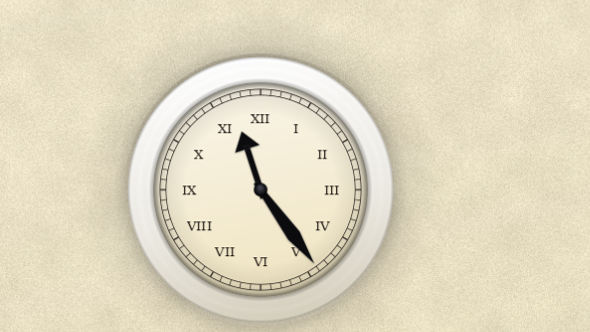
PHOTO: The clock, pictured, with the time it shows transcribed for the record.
11:24
